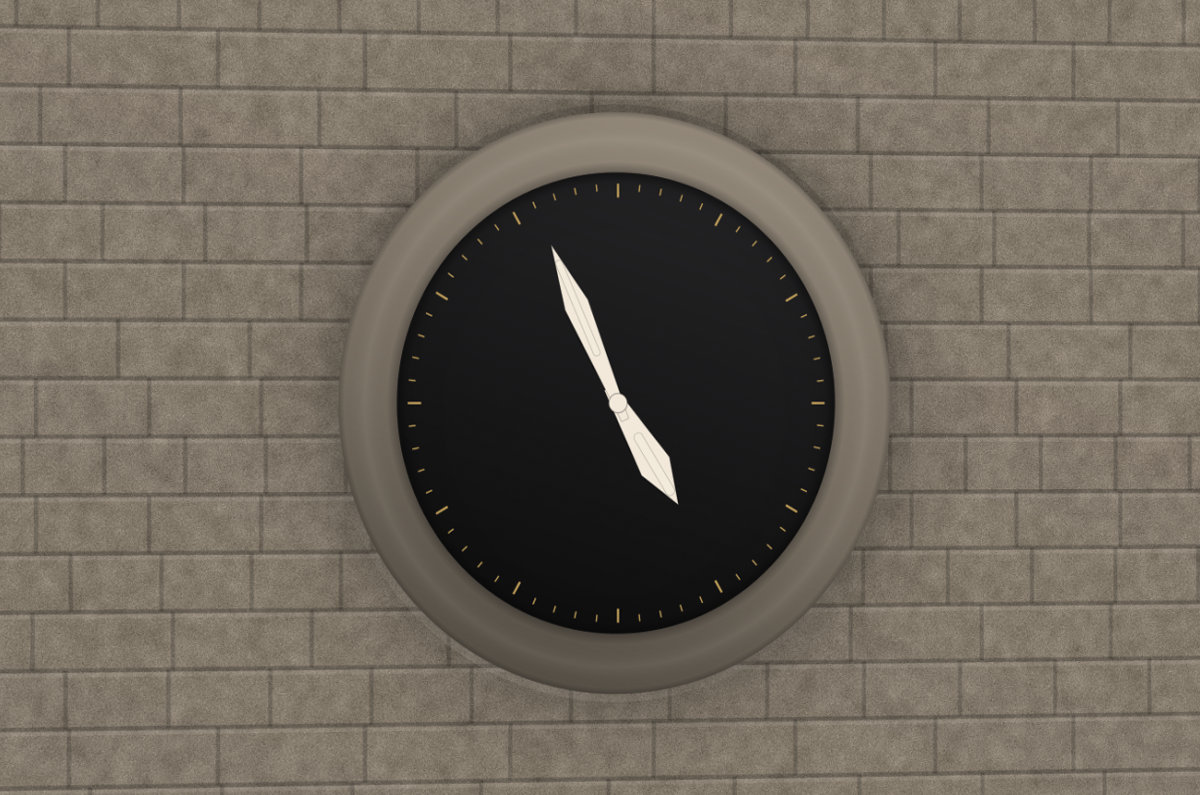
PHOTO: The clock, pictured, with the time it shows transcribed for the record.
4:56
